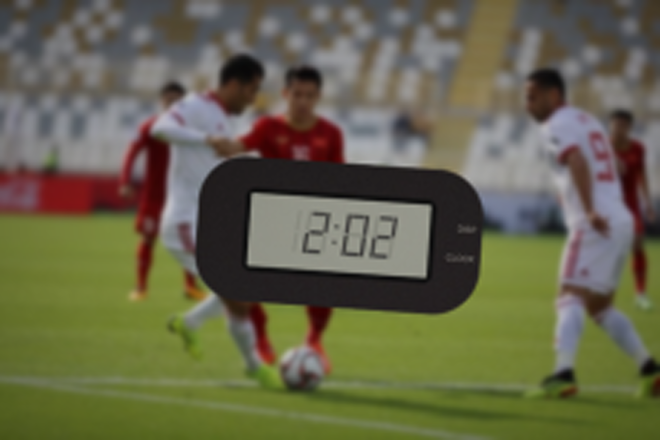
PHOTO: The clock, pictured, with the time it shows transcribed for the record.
2:02
